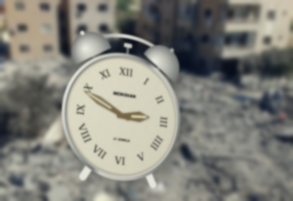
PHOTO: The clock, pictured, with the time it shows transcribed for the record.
2:49
